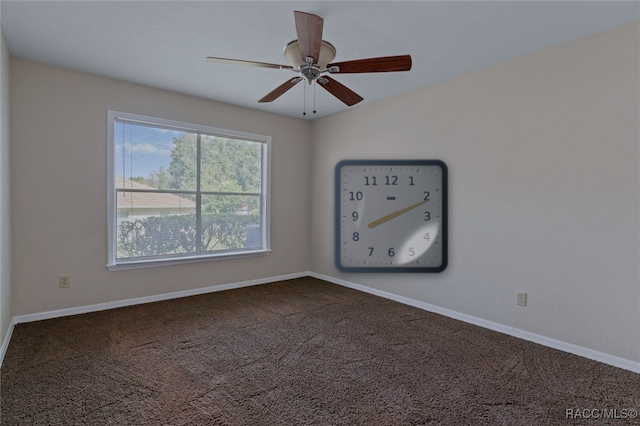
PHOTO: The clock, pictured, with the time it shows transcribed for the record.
8:11
